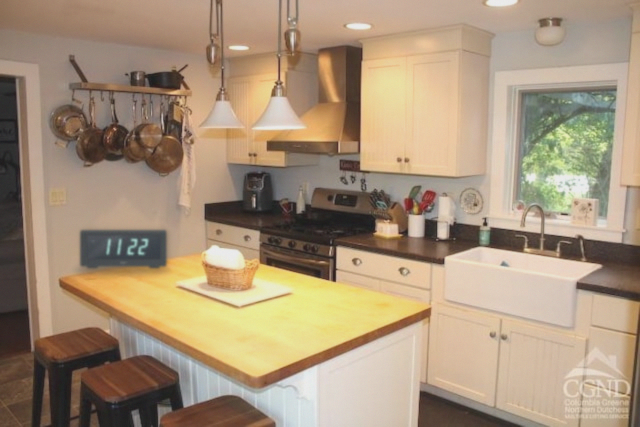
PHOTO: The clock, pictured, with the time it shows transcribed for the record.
11:22
